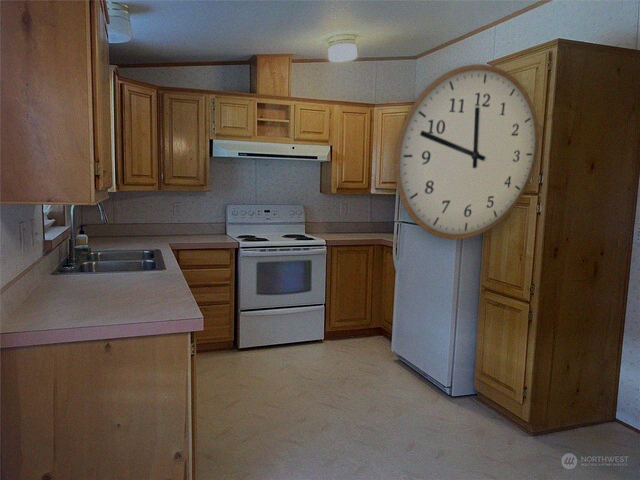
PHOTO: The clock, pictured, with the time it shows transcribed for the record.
11:48
